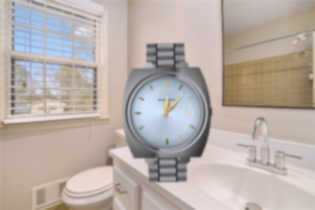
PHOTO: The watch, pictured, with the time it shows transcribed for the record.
12:07
